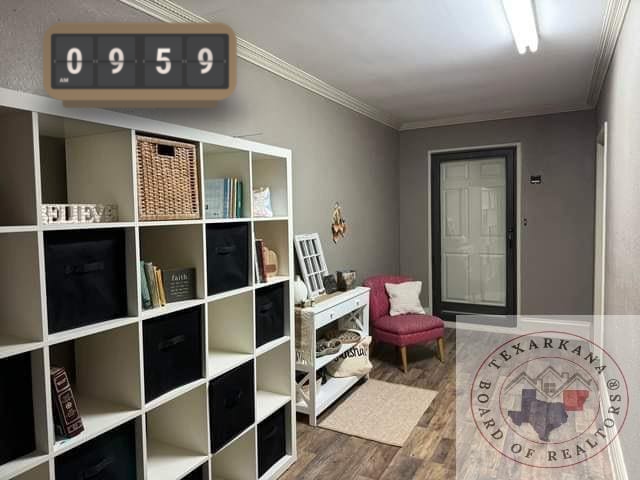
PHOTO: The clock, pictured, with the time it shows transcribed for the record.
9:59
